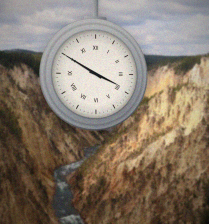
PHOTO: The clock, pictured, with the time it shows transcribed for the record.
3:50
